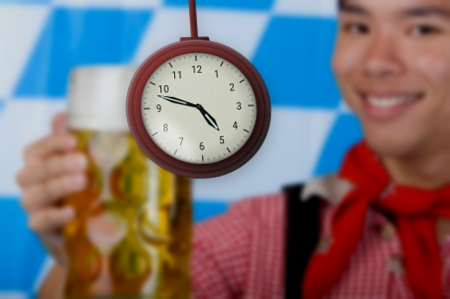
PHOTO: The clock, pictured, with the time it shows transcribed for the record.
4:48
